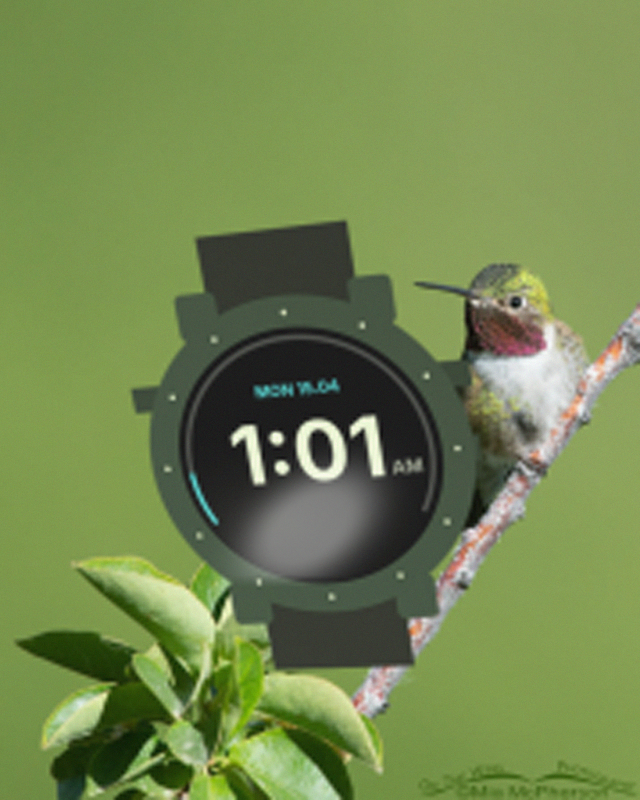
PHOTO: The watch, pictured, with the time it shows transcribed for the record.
1:01
